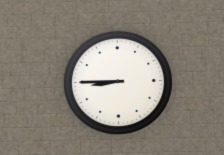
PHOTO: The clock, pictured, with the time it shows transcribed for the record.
8:45
